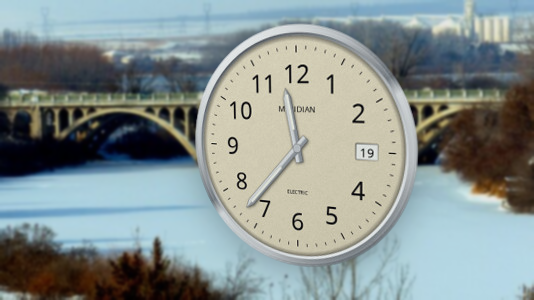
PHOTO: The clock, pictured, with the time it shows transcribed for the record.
11:37
